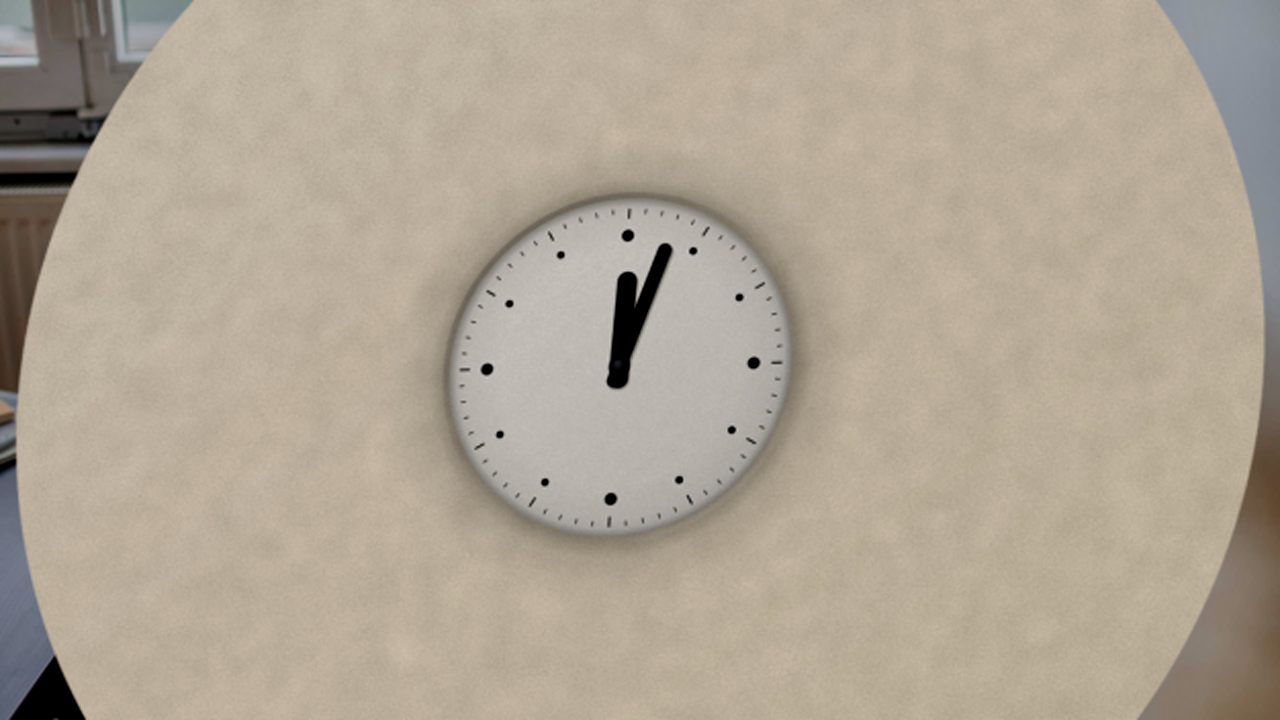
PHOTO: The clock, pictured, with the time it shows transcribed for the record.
12:03
